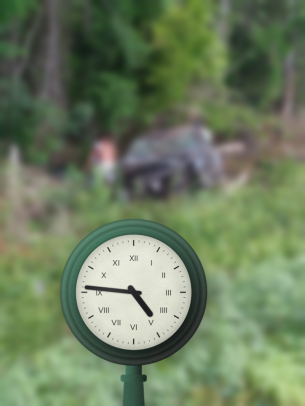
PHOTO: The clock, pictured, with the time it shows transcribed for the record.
4:46
